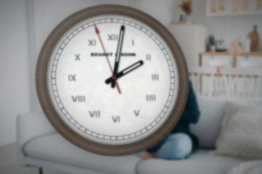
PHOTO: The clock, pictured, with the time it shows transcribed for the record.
2:01:57
